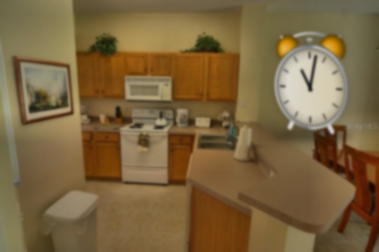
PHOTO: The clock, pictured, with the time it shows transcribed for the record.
11:02
